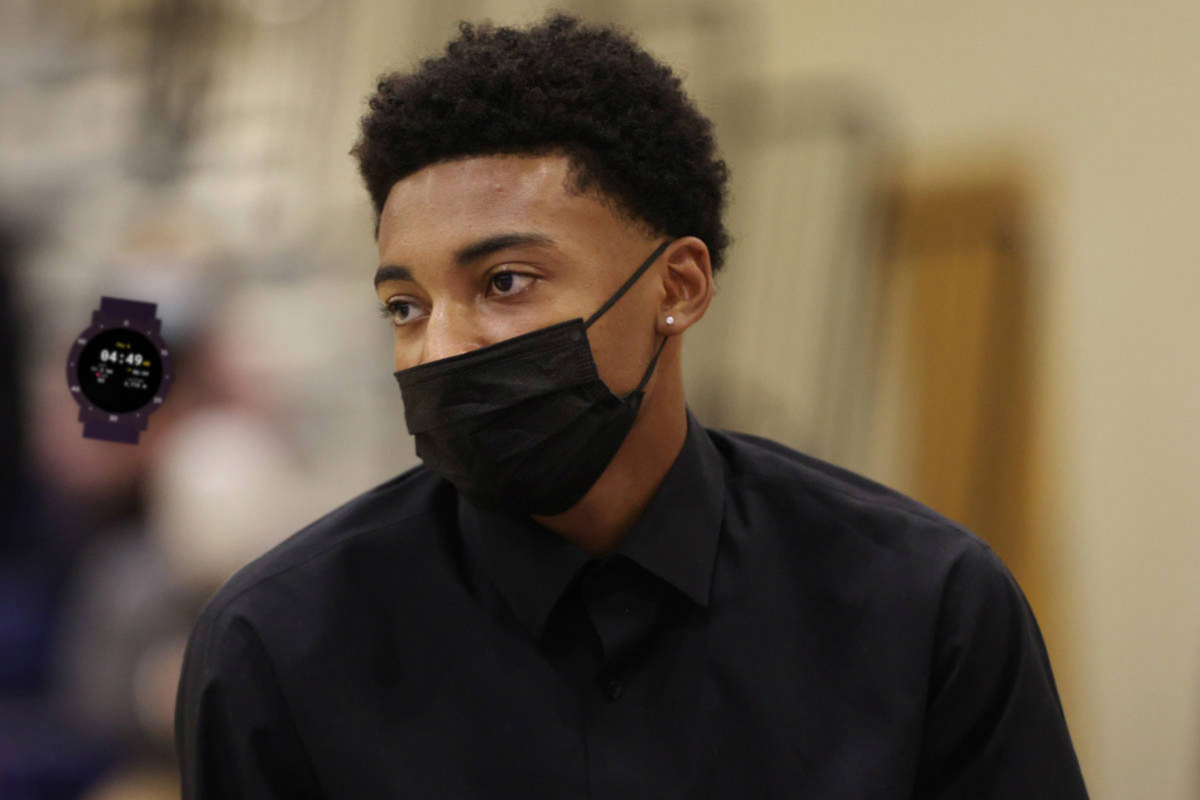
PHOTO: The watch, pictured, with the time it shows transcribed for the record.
4:49
